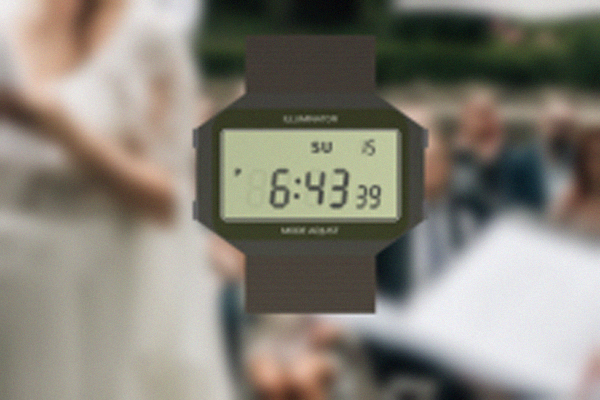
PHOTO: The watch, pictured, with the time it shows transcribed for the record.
6:43:39
